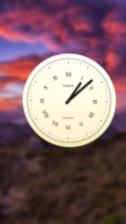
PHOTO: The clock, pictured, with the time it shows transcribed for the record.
1:08
